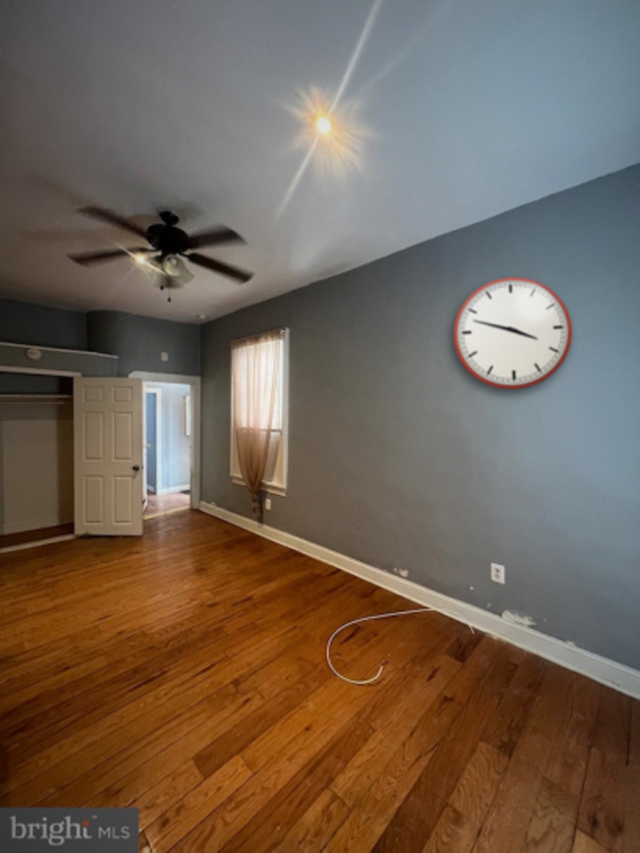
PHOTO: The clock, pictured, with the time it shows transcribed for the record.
3:48
